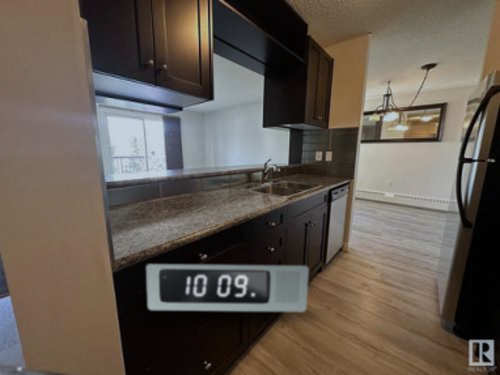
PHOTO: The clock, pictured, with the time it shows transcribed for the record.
10:09
